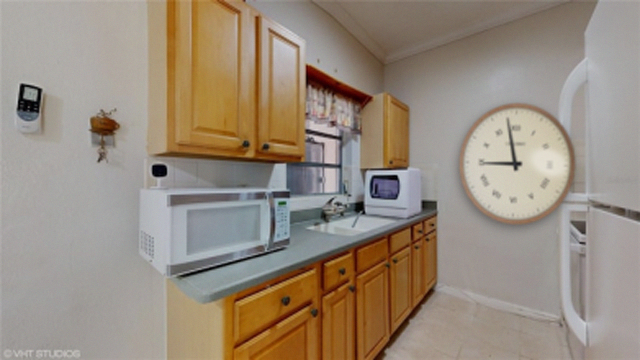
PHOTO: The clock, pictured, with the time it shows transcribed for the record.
8:58
